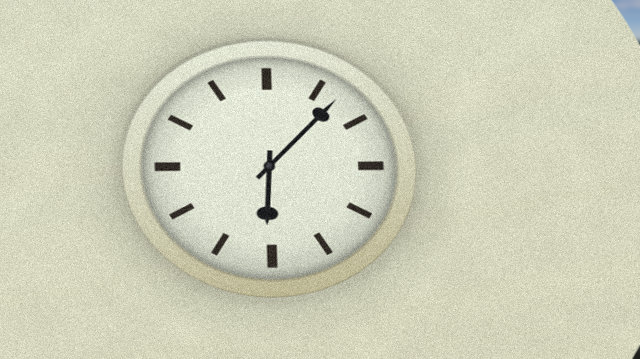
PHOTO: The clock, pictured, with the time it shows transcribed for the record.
6:07
